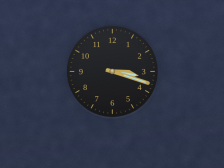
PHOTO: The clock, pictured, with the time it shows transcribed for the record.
3:18
